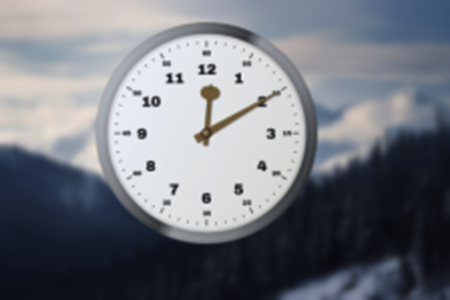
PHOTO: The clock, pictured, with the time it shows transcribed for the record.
12:10
